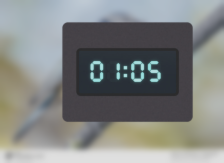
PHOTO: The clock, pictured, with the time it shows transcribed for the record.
1:05
